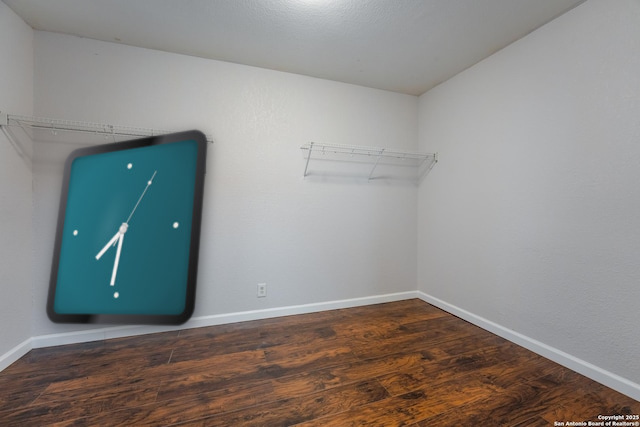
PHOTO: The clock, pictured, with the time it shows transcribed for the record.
7:31:05
